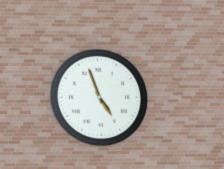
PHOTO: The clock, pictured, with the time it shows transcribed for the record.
4:57
